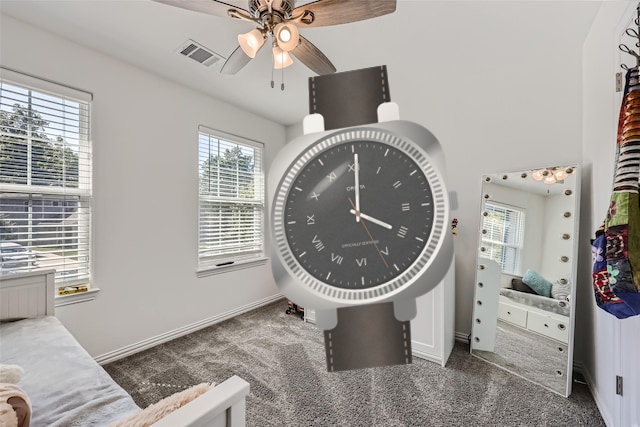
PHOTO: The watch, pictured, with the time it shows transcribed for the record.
4:00:26
